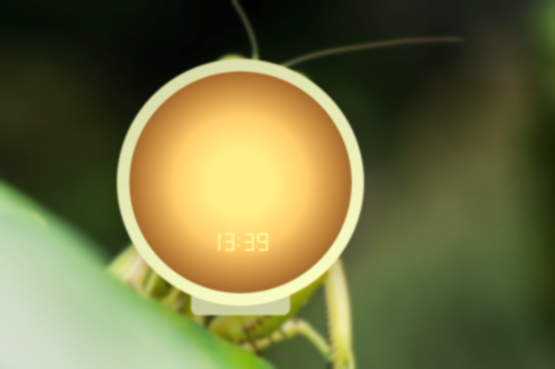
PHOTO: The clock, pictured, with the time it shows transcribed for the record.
13:39
